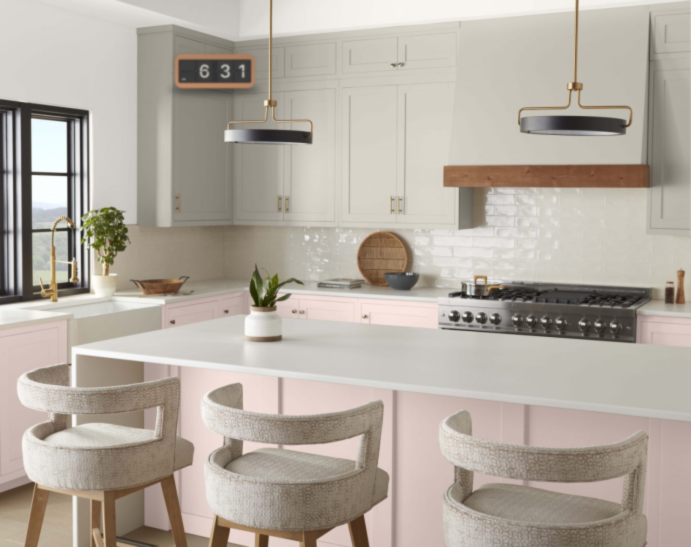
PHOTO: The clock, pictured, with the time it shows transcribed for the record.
6:31
